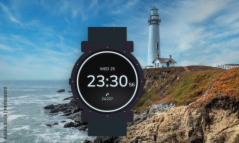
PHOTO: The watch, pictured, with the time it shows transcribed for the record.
23:30
